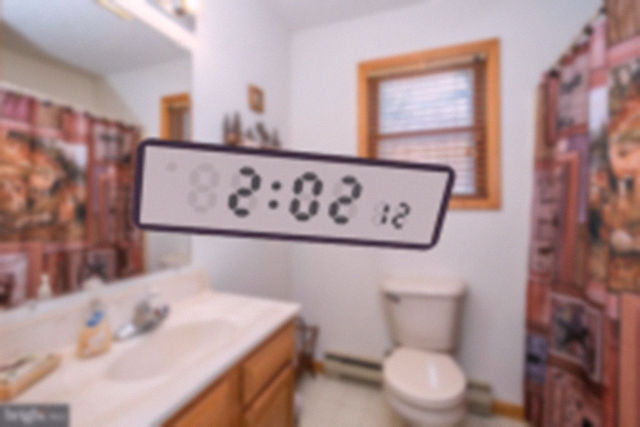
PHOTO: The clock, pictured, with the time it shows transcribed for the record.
2:02:12
